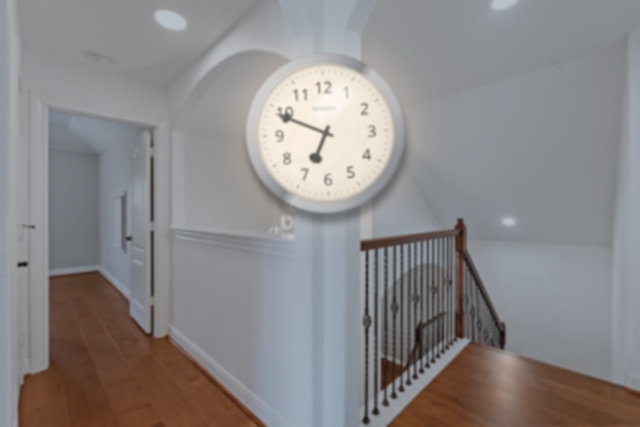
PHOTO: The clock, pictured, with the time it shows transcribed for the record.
6:49
